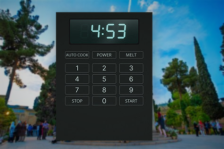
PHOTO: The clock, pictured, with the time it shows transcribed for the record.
4:53
